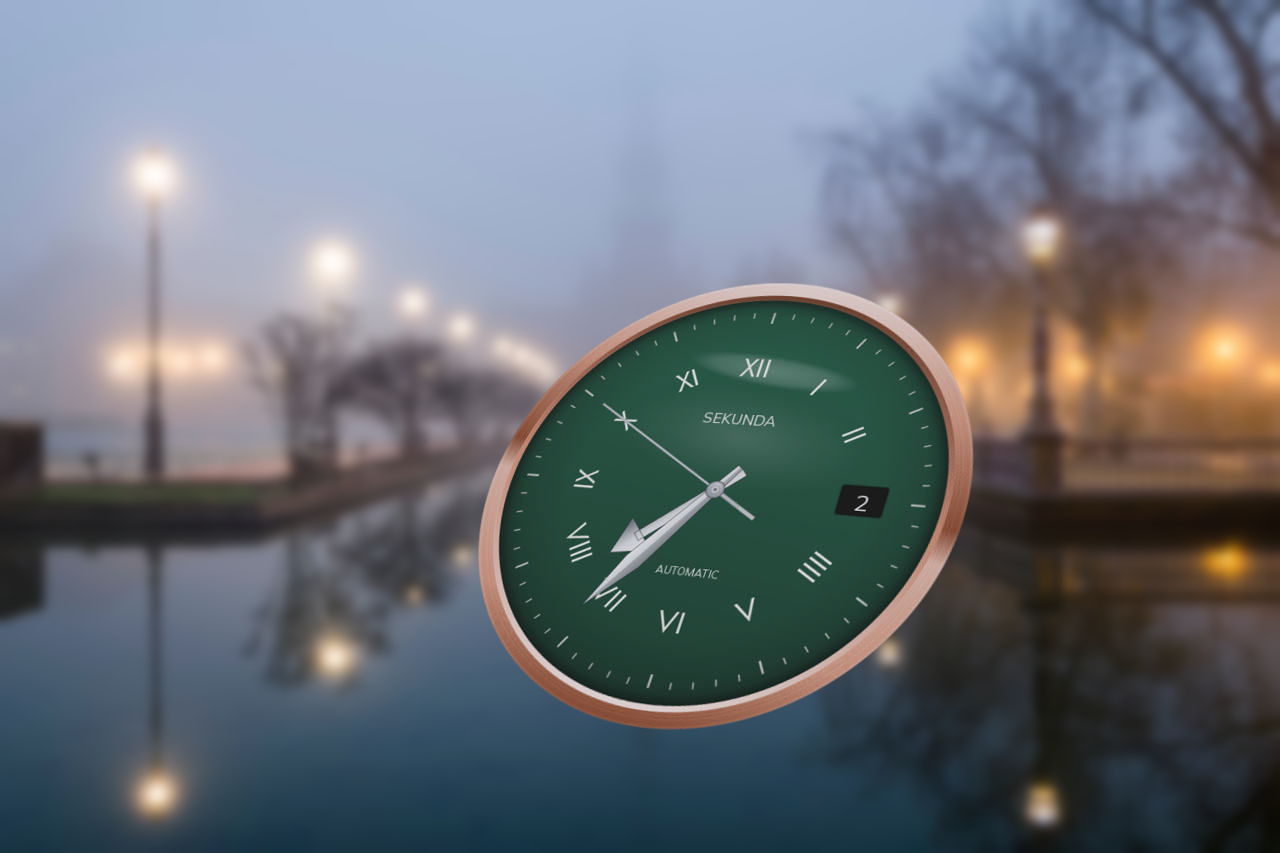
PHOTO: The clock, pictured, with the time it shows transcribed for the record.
7:35:50
